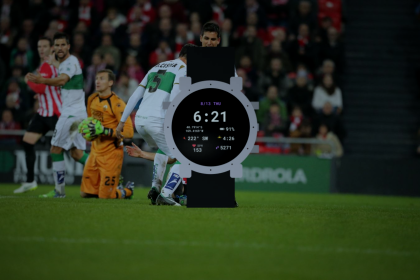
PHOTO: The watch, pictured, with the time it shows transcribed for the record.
6:21
